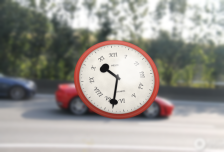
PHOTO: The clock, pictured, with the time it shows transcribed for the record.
10:33
